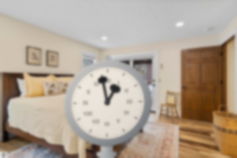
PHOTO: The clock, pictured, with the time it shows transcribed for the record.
12:58
